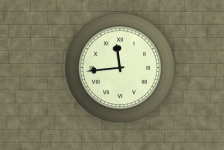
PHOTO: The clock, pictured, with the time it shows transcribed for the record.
11:44
